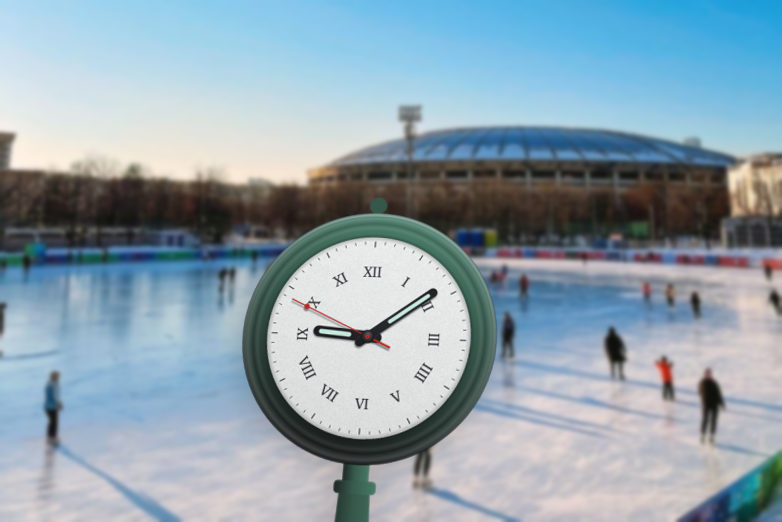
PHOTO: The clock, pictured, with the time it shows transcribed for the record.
9:08:49
